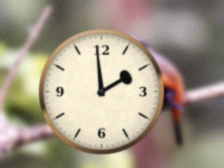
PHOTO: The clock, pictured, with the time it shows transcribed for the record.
1:59
